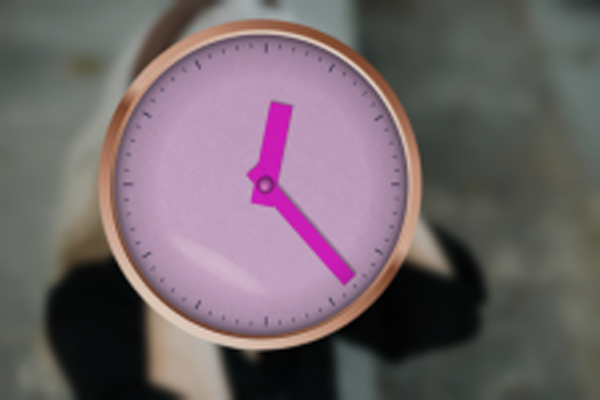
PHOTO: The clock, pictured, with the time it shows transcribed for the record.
12:23
